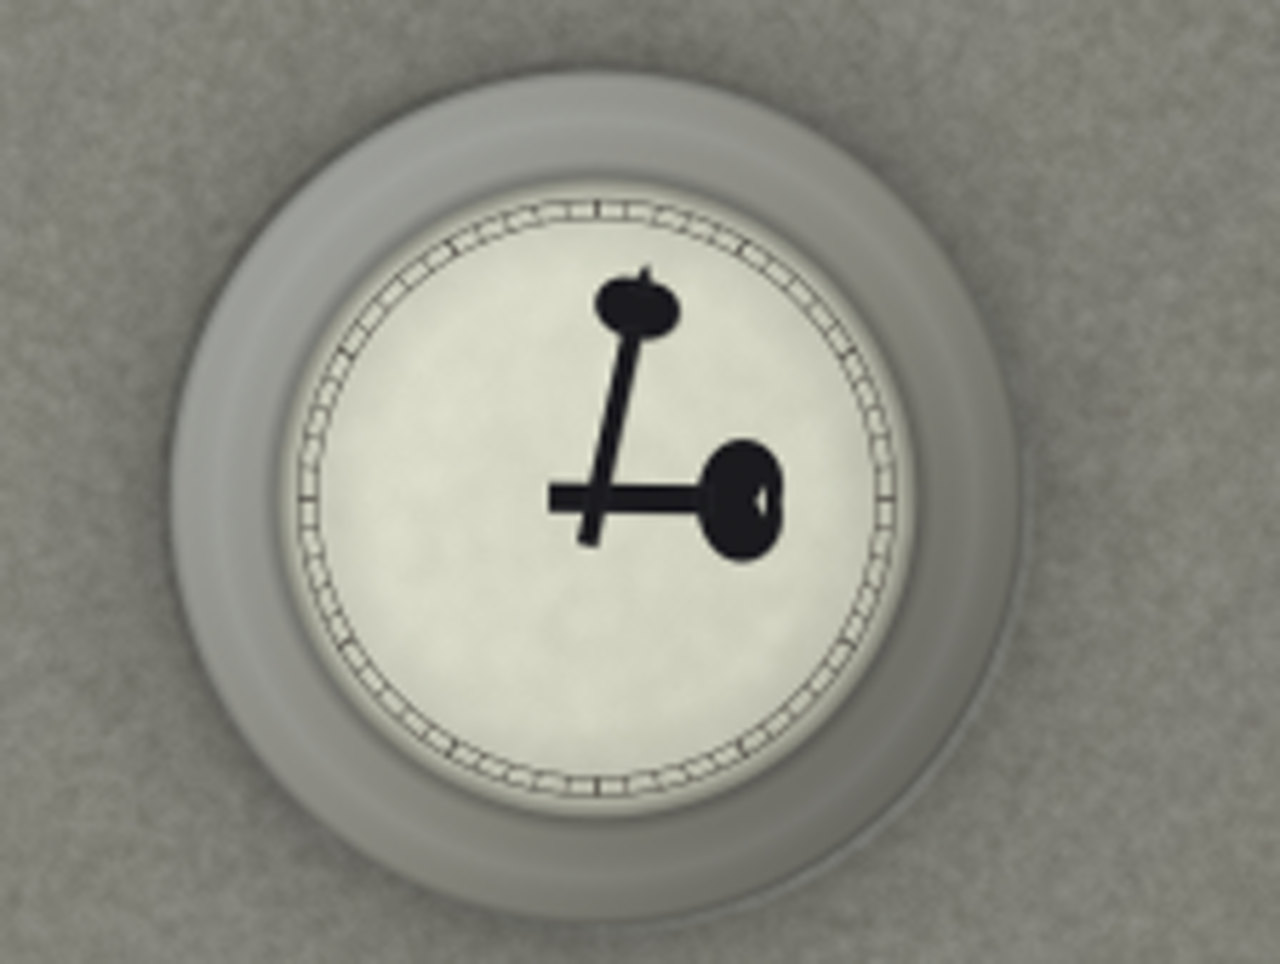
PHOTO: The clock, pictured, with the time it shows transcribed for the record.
3:02
